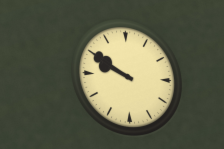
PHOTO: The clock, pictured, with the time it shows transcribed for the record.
9:50
